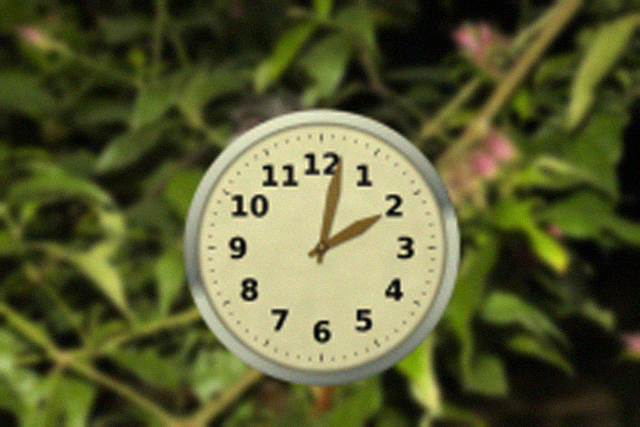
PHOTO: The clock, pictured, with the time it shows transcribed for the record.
2:02
